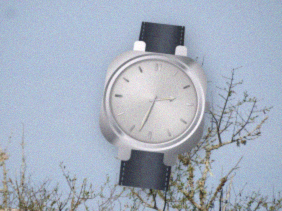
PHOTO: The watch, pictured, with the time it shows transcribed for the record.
2:33
